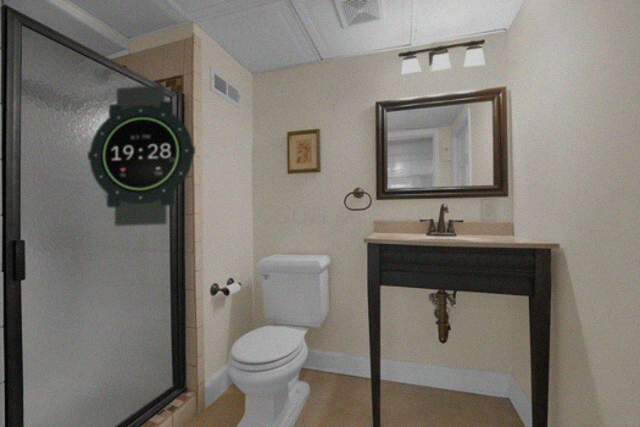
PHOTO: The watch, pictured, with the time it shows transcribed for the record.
19:28
